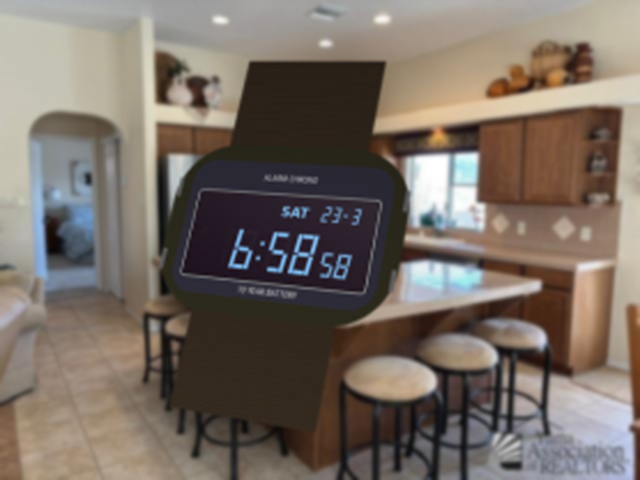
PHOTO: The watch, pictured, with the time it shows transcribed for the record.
6:58:58
